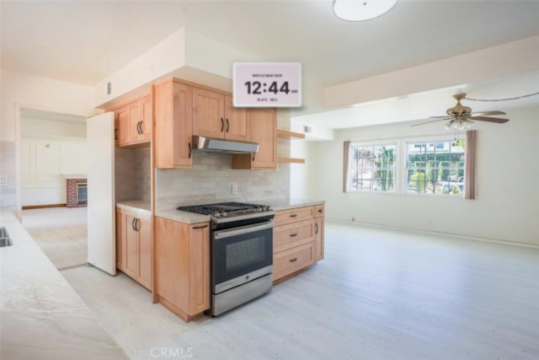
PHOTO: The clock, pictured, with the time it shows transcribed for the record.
12:44
